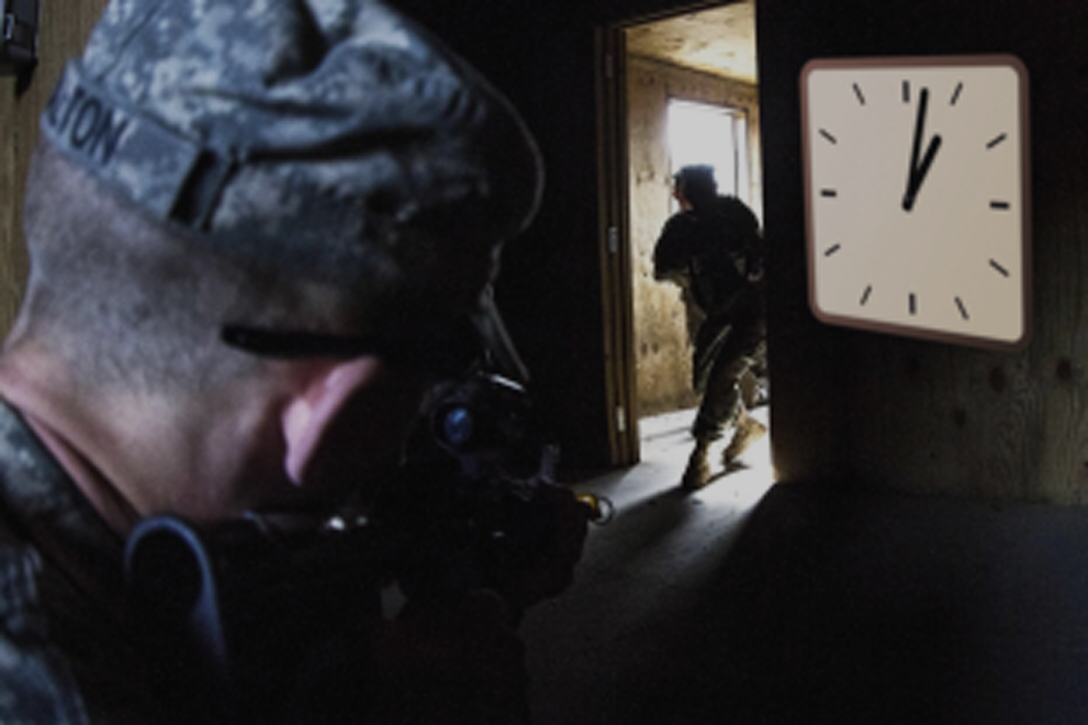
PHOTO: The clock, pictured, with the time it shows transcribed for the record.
1:02
